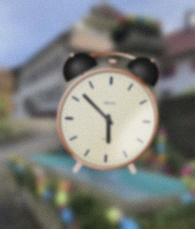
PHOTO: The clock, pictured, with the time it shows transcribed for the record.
5:52
